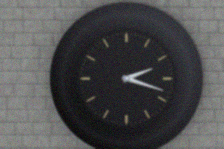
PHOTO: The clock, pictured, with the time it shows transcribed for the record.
2:18
